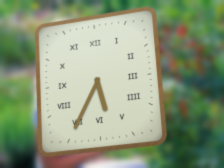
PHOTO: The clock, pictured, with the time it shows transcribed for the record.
5:35
